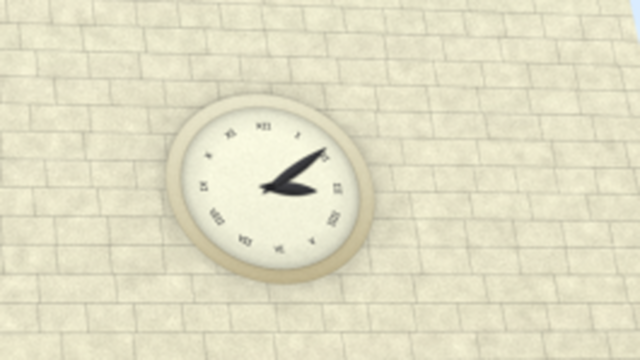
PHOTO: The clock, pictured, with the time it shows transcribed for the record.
3:09
